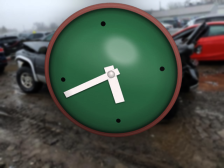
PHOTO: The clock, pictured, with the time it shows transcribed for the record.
5:42
